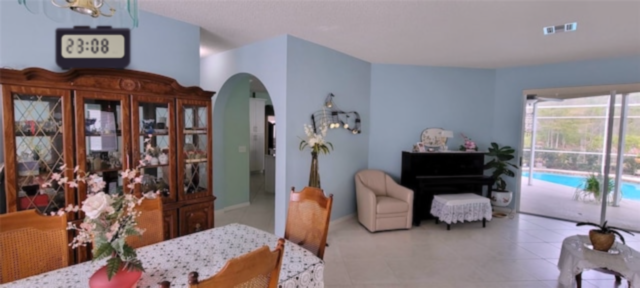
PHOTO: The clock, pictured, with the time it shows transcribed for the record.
23:08
